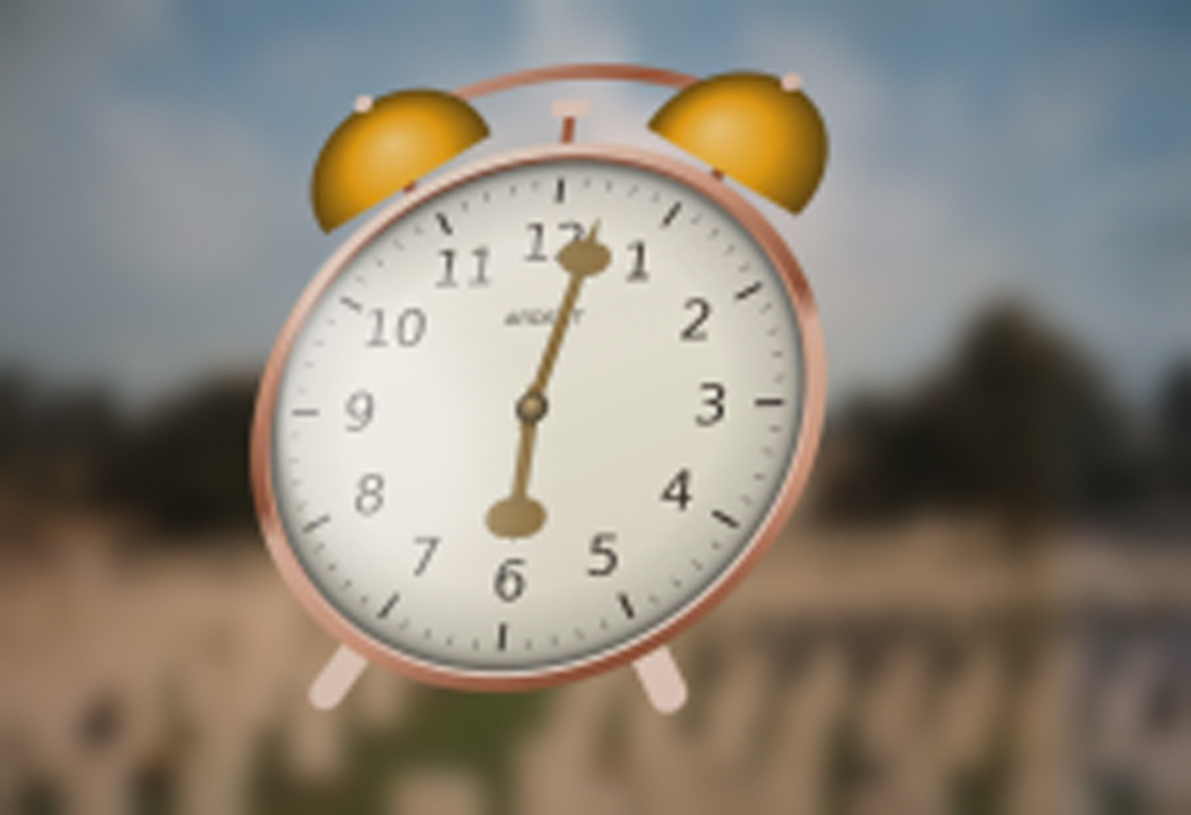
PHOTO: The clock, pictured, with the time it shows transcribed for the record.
6:02
